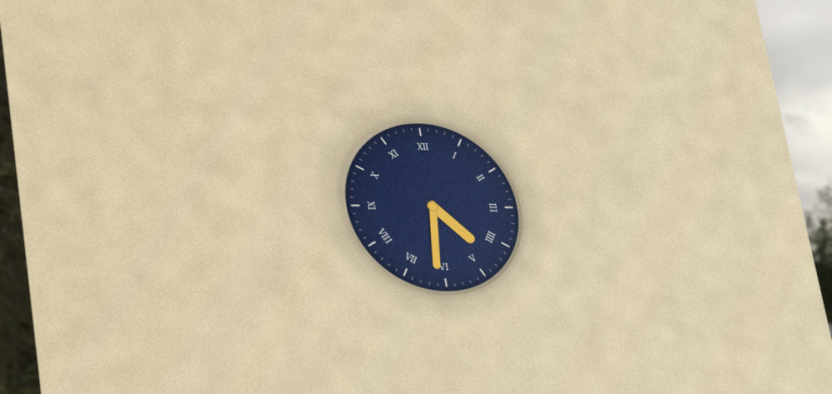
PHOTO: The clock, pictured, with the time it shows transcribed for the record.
4:31
